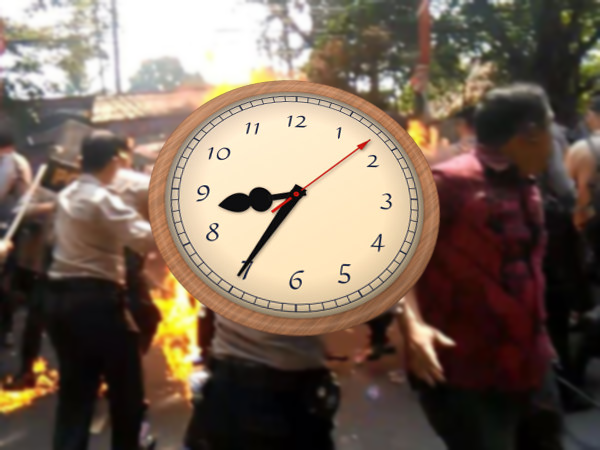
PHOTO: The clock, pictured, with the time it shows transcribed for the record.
8:35:08
